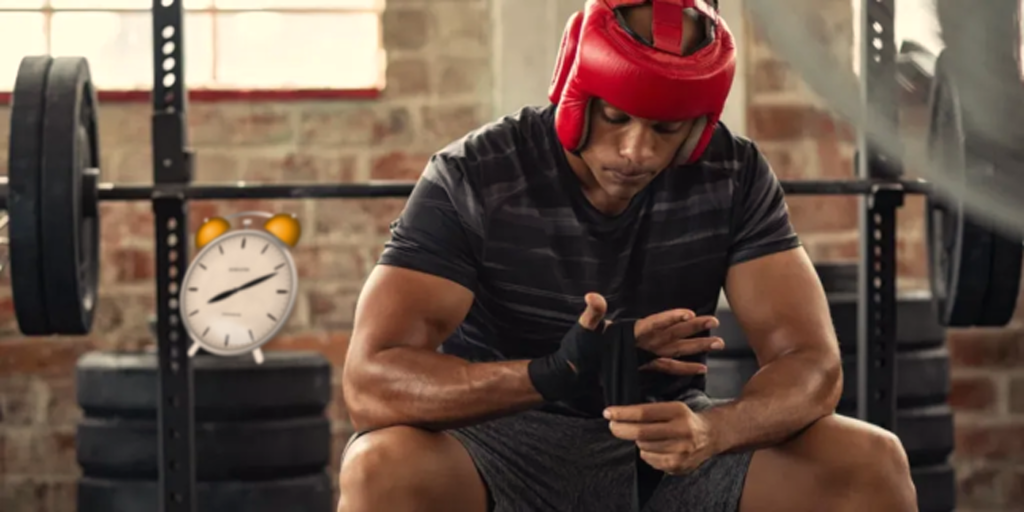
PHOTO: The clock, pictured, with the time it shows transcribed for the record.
8:11
